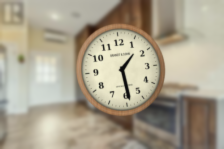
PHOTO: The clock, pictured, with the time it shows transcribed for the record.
1:29
